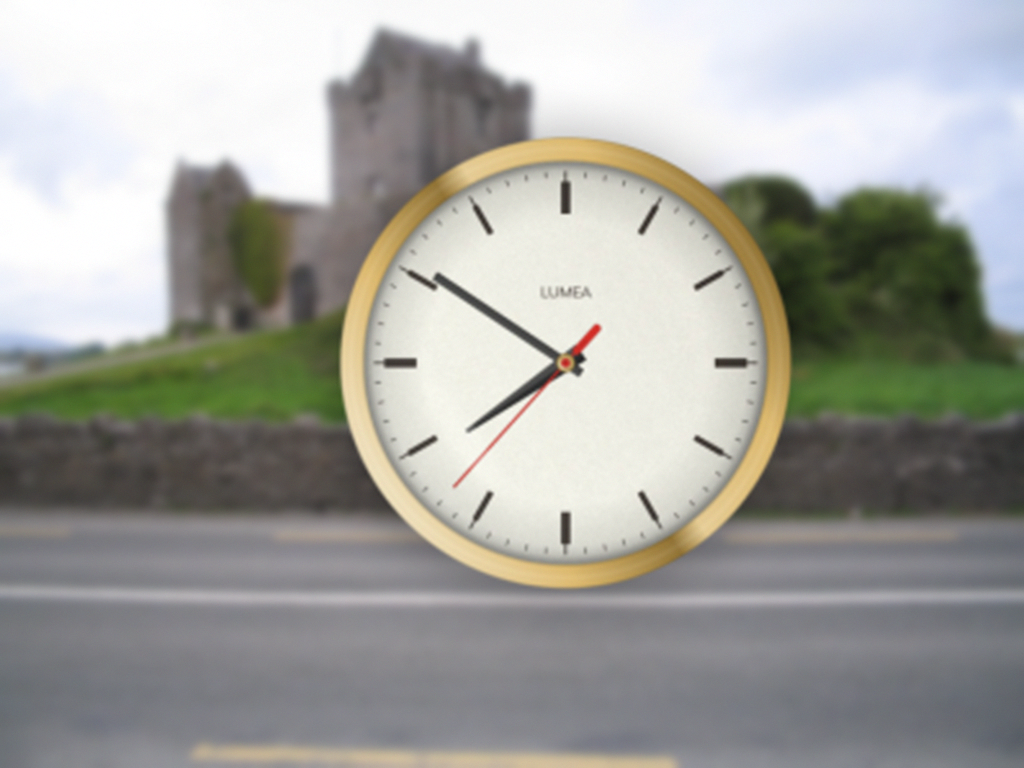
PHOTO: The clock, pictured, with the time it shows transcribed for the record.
7:50:37
